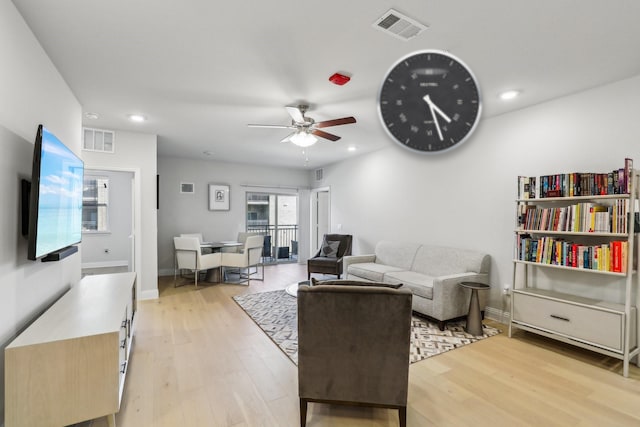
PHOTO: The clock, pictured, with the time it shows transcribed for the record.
4:27
